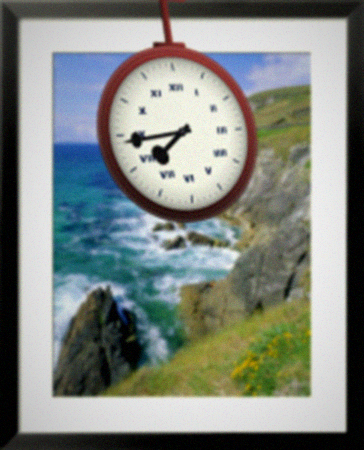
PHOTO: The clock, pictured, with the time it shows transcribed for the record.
7:44
